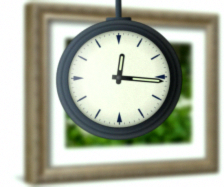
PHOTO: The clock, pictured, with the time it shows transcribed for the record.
12:16
